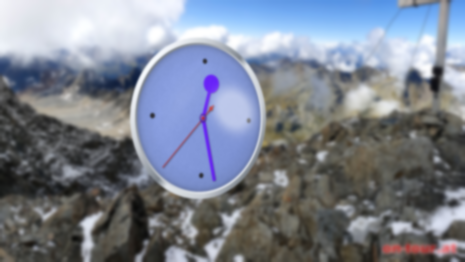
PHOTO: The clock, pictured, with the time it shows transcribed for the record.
12:27:37
